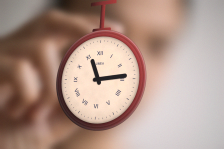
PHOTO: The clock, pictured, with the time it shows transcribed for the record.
11:14
